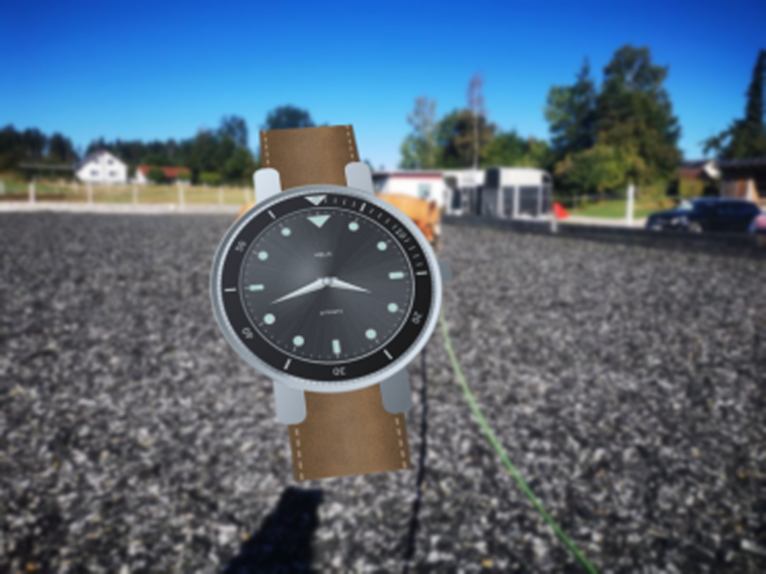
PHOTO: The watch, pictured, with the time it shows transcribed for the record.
3:42
